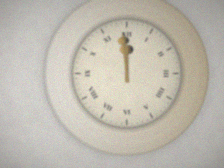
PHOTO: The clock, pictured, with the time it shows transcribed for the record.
11:59
